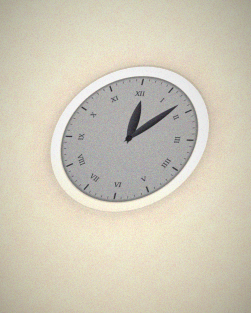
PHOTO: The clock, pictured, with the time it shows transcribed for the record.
12:08
